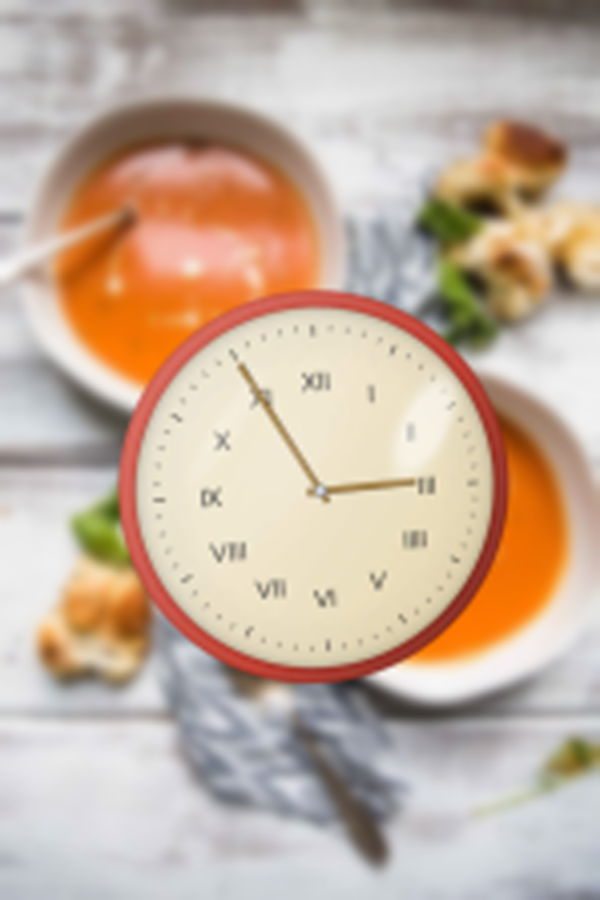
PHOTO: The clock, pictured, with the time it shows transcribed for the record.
2:55
